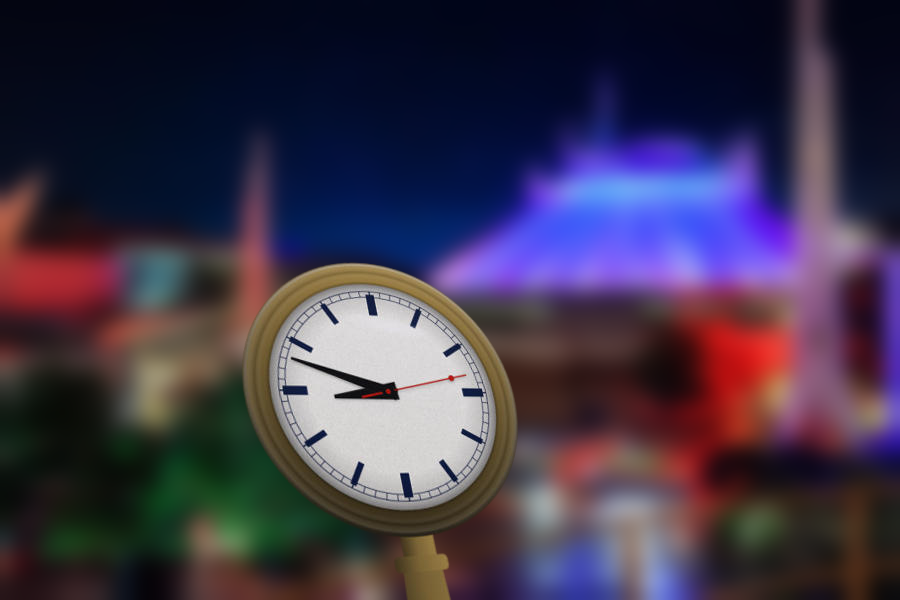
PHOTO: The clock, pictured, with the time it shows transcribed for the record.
8:48:13
